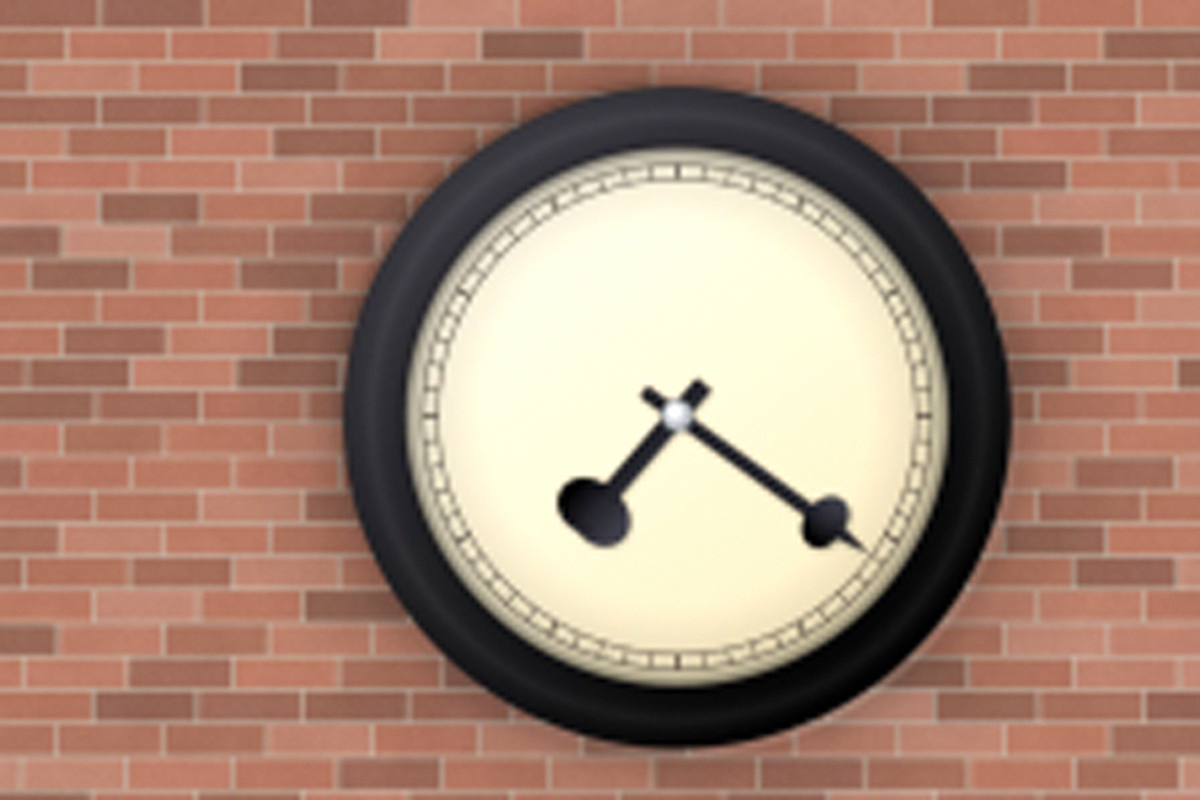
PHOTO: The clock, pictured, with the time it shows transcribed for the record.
7:21
